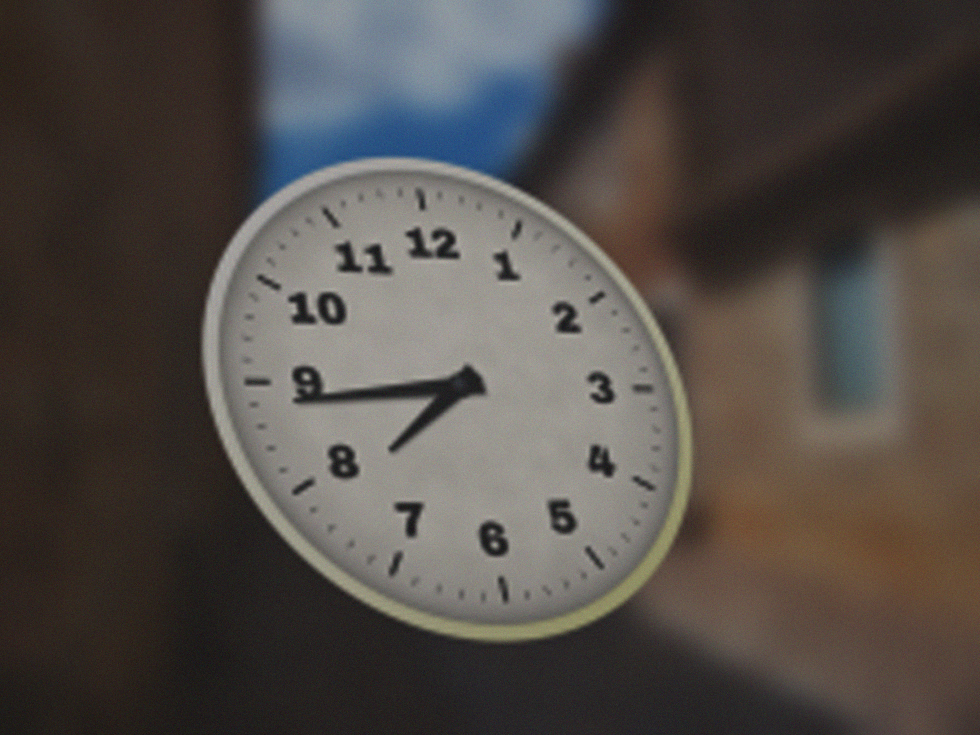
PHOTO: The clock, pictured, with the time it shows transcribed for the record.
7:44
